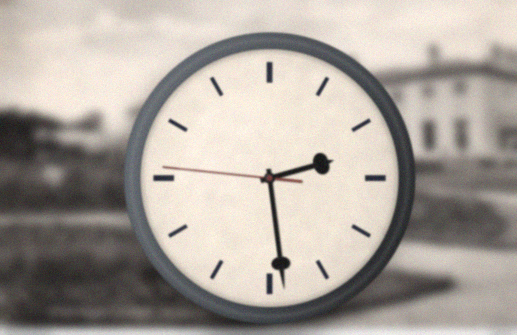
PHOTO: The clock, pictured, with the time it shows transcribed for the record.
2:28:46
